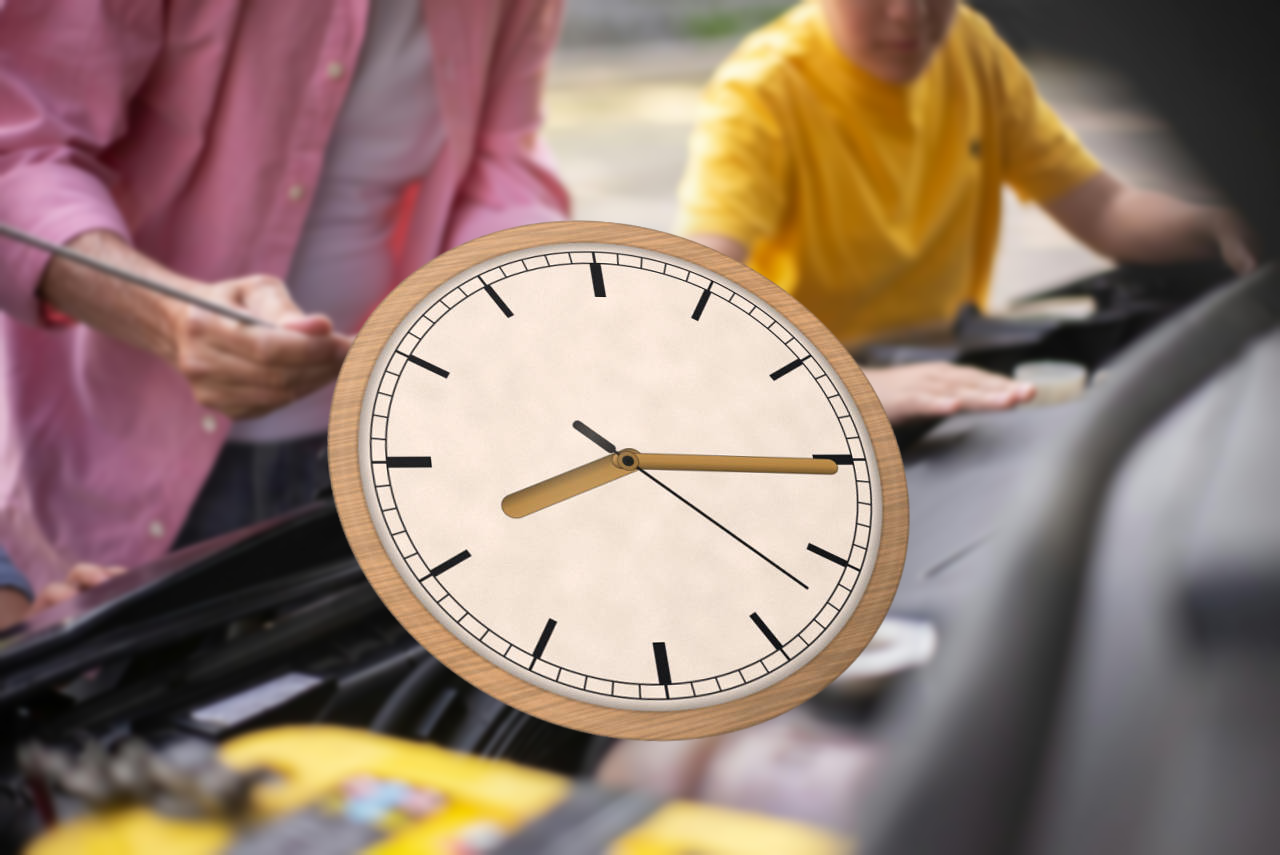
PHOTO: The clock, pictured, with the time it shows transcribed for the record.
8:15:22
